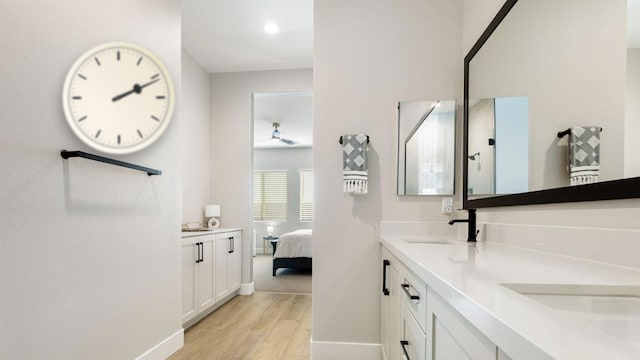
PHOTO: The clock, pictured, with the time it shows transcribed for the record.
2:11
